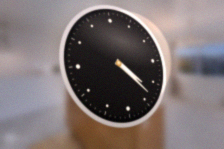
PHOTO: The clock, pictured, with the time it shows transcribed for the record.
4:23
